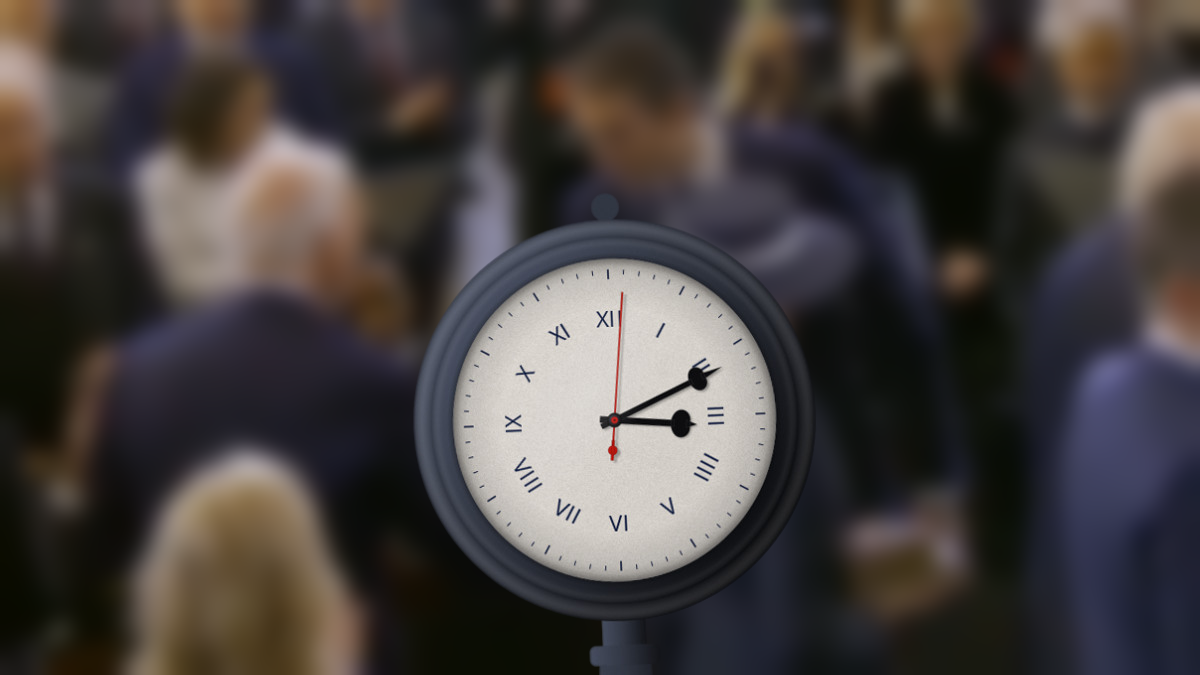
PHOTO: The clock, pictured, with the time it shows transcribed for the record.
3:11:01
